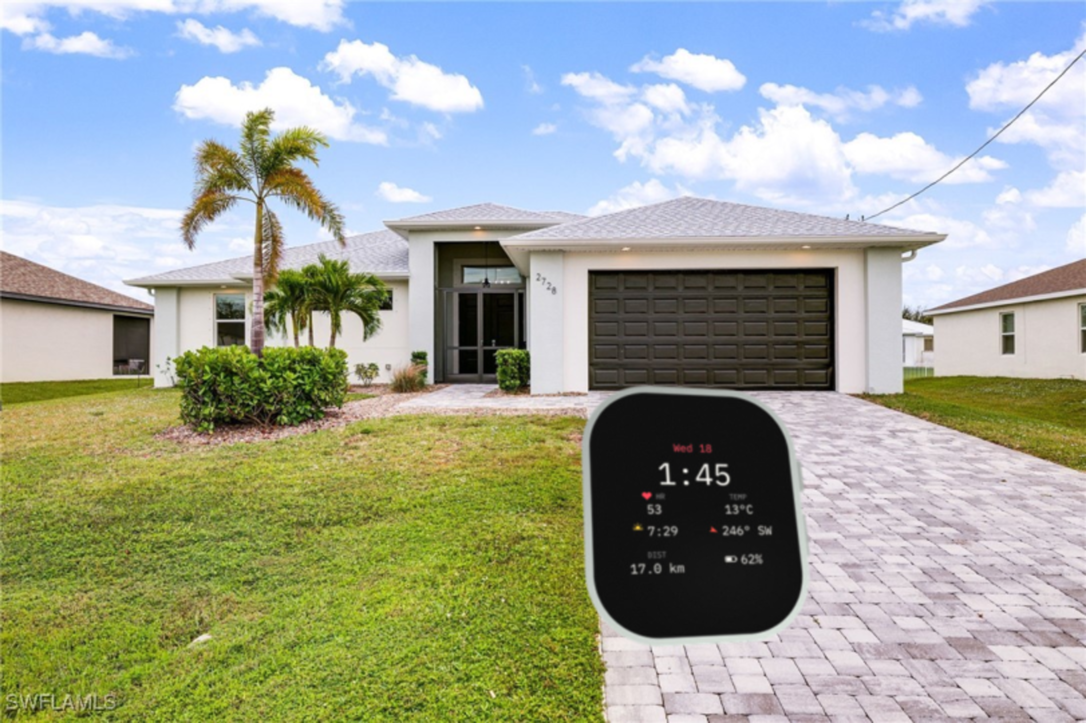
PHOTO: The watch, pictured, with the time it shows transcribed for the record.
1:45
